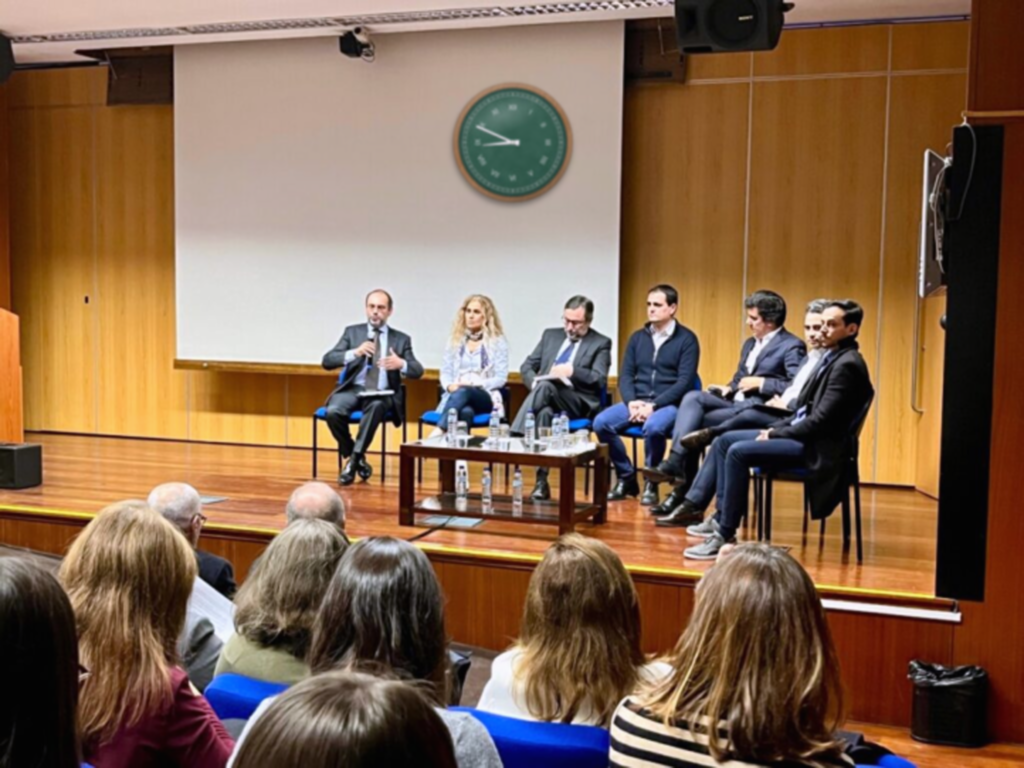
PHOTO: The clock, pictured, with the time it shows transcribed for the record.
8:49
